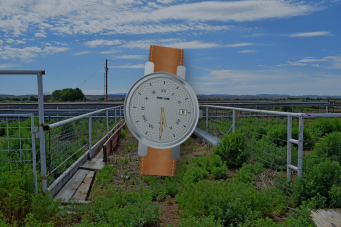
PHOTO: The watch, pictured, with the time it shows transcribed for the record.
5:30
